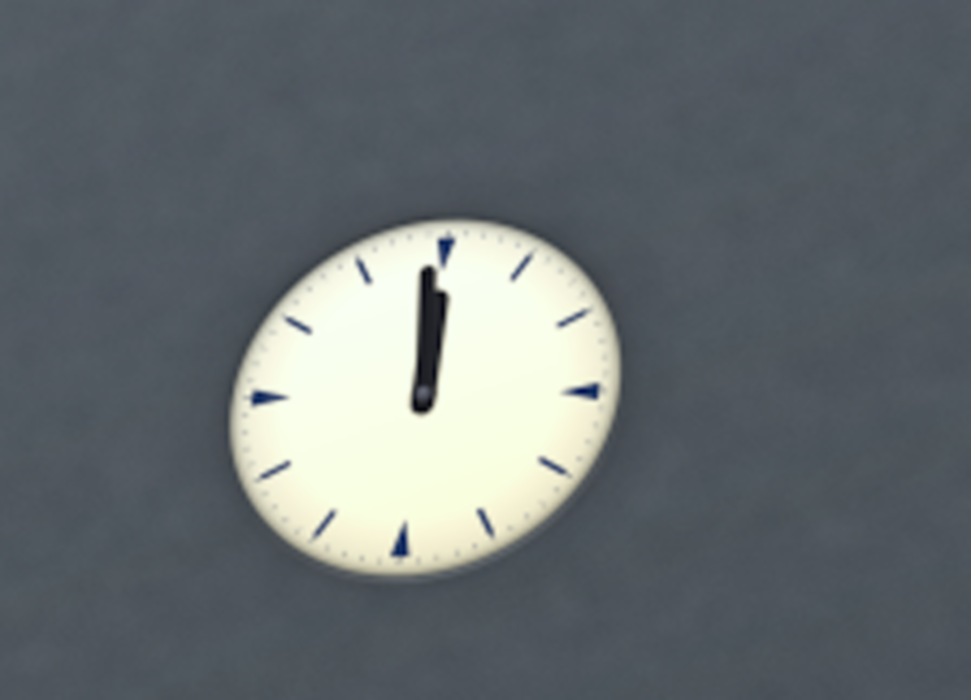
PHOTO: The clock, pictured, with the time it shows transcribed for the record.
11:59
